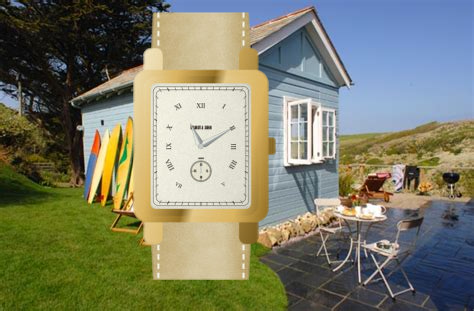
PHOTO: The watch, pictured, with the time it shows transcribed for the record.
11:10
